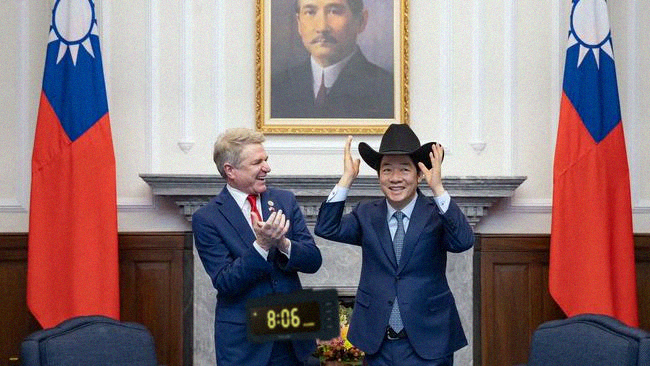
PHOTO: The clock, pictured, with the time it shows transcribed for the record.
8:06
